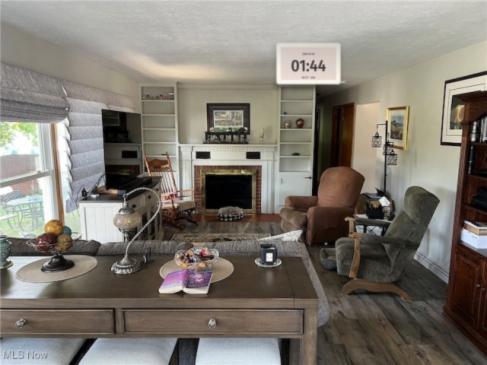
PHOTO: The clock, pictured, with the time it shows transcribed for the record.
1:44
